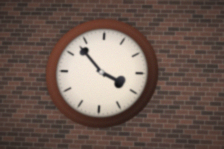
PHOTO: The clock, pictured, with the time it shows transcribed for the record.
3:53
